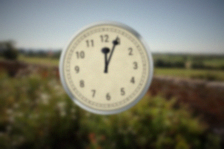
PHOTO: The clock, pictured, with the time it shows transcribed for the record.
12:04
